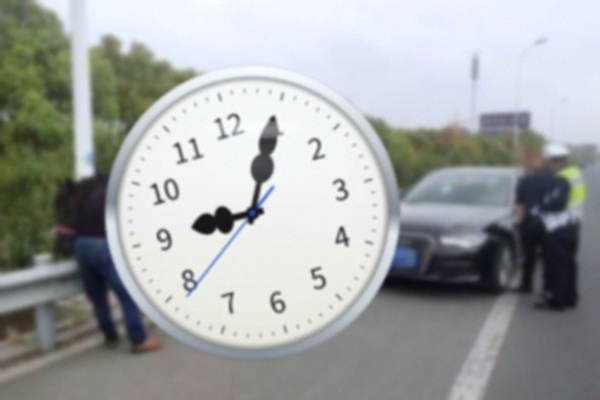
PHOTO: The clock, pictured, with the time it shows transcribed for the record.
9:04:39
